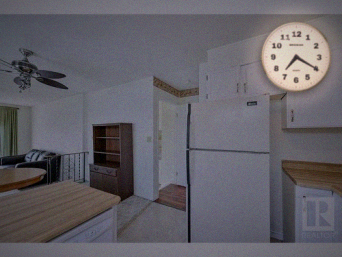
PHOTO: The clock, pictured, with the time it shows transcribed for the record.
7:20
